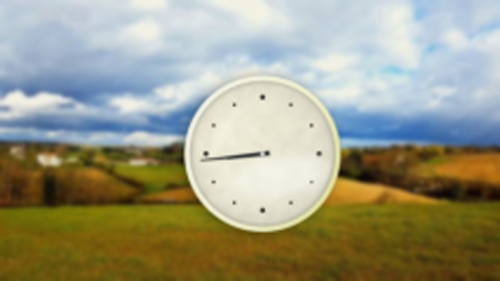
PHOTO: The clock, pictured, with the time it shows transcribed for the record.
8:44
